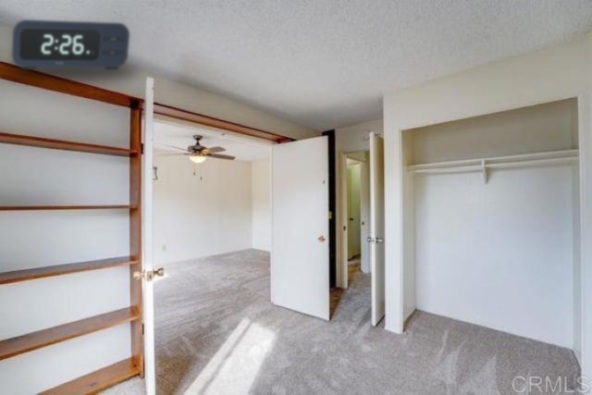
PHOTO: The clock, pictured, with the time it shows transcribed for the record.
2:26
